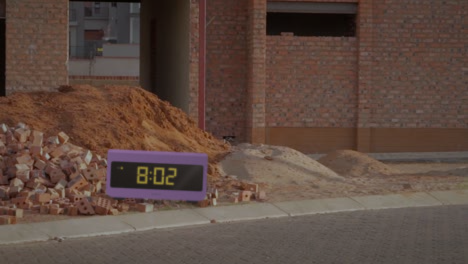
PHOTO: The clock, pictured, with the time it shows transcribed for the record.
8:02
